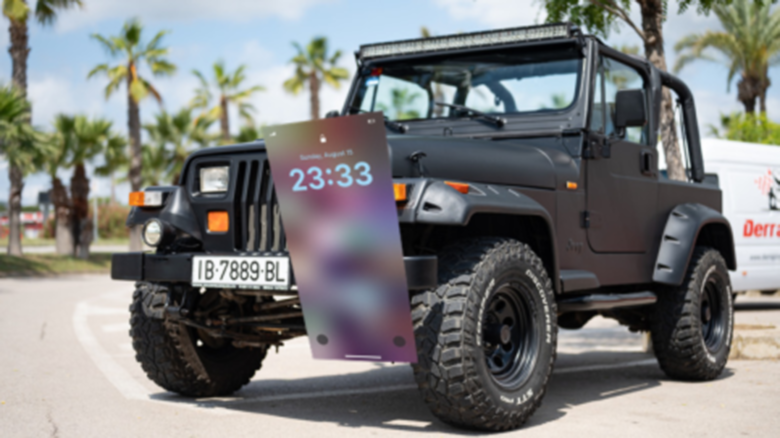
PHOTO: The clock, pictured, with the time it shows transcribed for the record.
23:33
